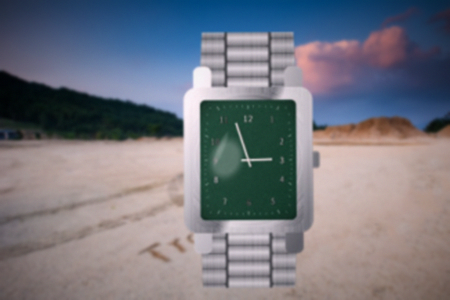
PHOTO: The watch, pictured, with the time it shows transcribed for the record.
2:57
